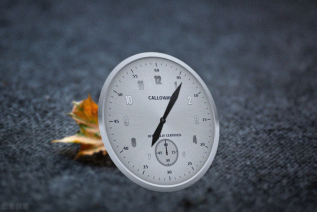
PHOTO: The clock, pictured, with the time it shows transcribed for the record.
7:06
